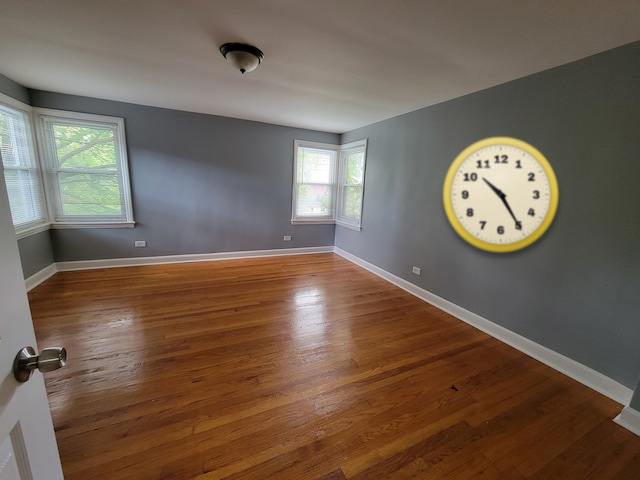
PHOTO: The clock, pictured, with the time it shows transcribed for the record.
10:25
